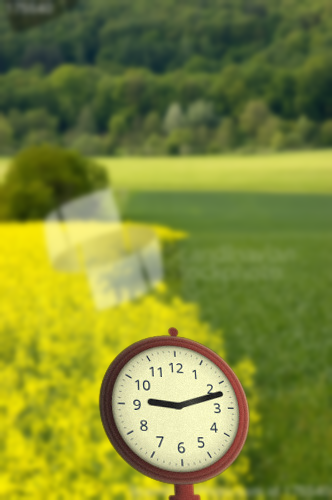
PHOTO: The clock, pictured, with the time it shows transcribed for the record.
9:12
